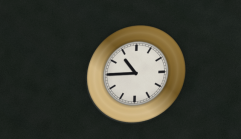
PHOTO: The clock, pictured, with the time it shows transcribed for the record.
10:45
